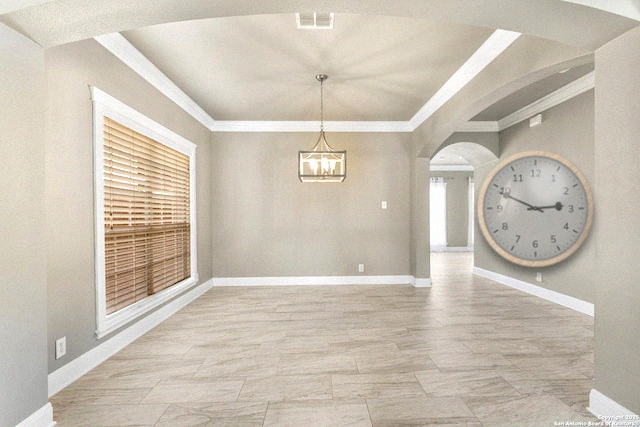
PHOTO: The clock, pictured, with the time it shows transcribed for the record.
2:49
